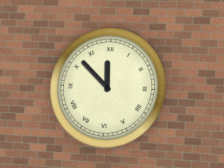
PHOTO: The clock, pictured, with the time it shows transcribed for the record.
11:52
